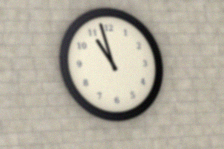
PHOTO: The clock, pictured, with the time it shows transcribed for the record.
10:58
